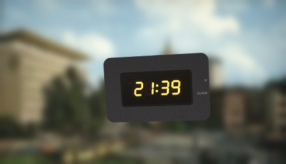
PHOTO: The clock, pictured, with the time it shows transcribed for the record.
21:39
